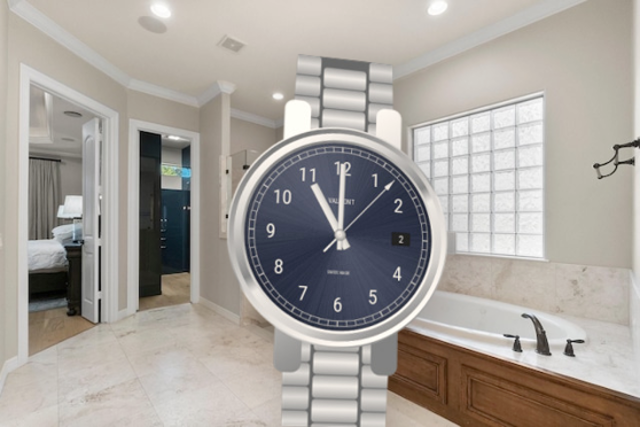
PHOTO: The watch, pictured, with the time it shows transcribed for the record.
11:00:07
